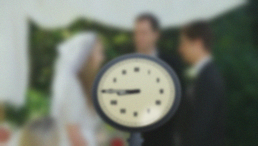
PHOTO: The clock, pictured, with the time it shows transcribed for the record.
8:45
